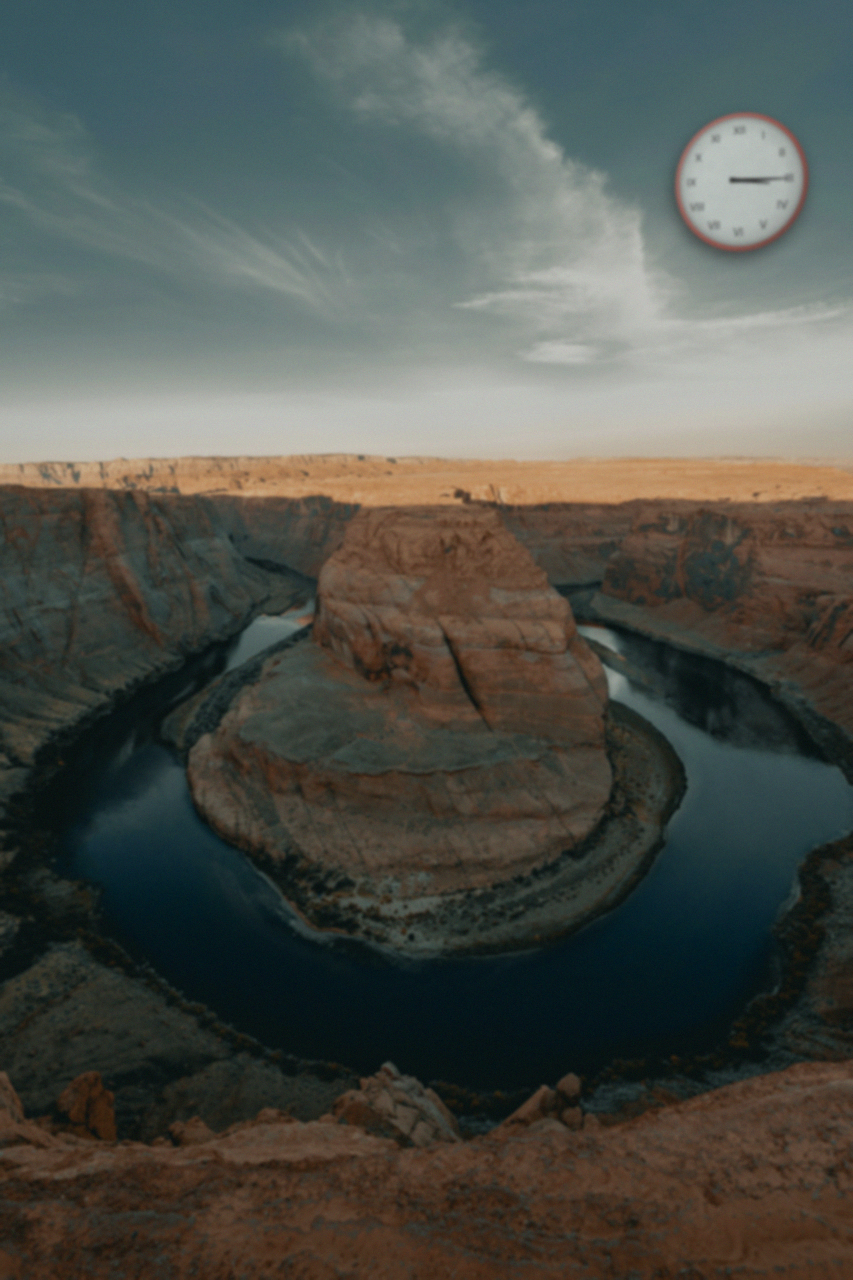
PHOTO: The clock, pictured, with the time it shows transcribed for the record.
3:15
